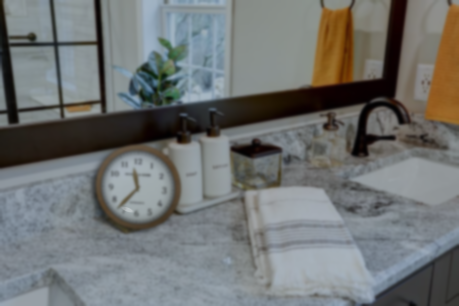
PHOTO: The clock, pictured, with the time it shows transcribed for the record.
11:37
